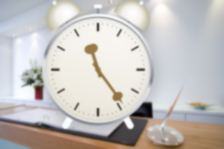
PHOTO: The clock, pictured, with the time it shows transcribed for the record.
11:24
